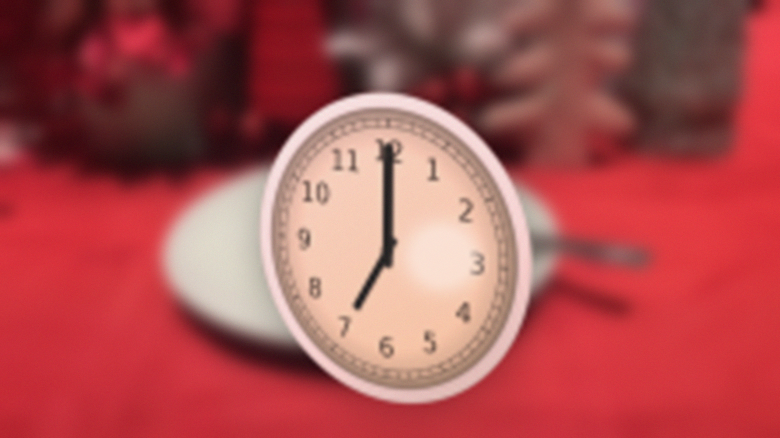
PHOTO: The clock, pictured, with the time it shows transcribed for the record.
7:00
